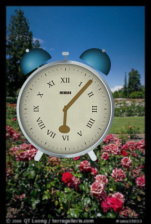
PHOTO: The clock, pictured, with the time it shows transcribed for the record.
6:07
